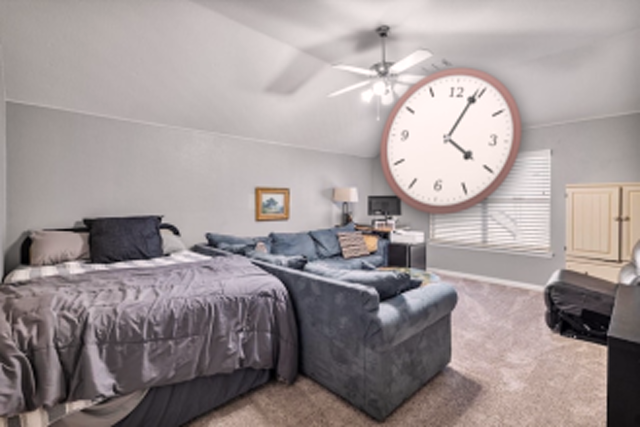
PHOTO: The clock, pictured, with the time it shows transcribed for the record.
4:04
